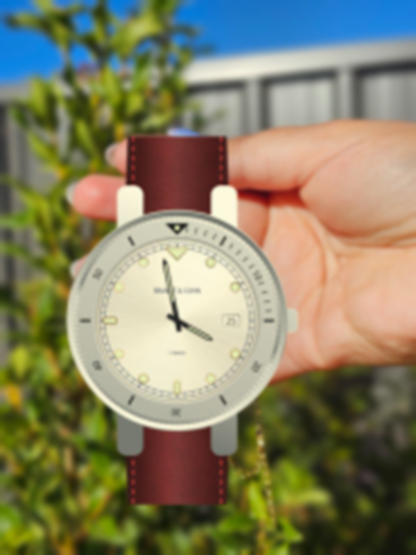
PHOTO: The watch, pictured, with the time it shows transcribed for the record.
3:58
